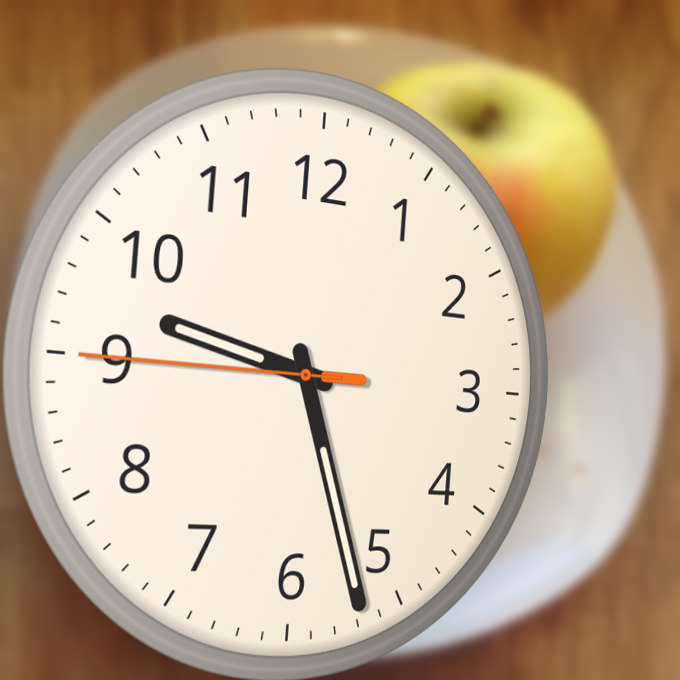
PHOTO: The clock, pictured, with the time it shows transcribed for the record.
9:26:45
